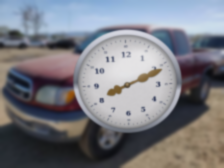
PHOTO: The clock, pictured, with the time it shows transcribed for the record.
8:11
